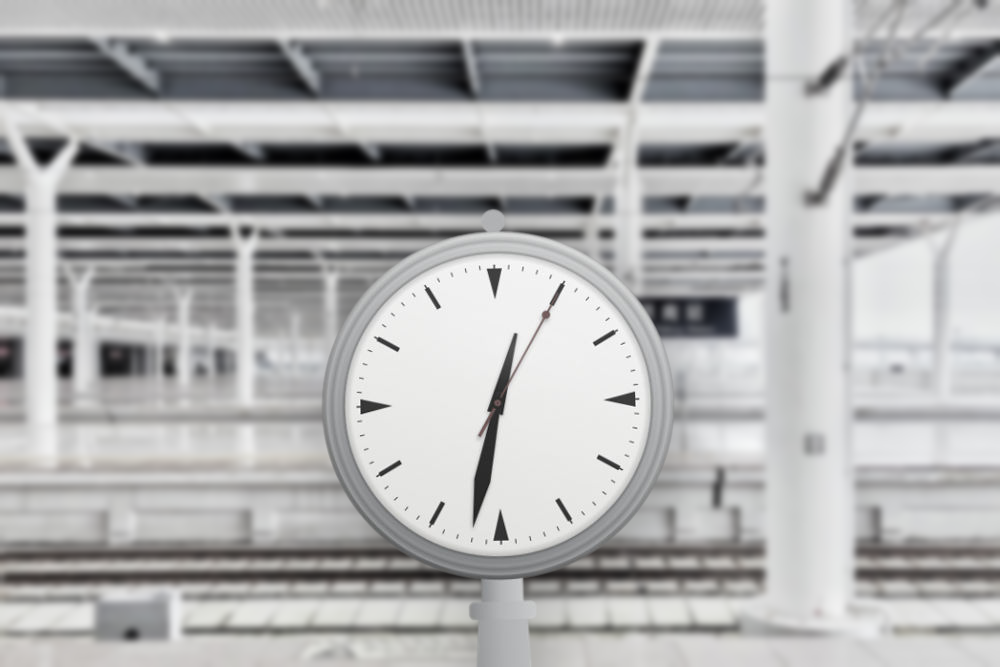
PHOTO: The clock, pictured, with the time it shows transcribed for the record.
12:32:05
